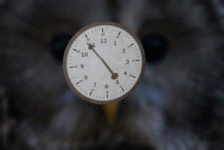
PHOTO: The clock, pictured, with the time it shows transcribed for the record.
4:54
